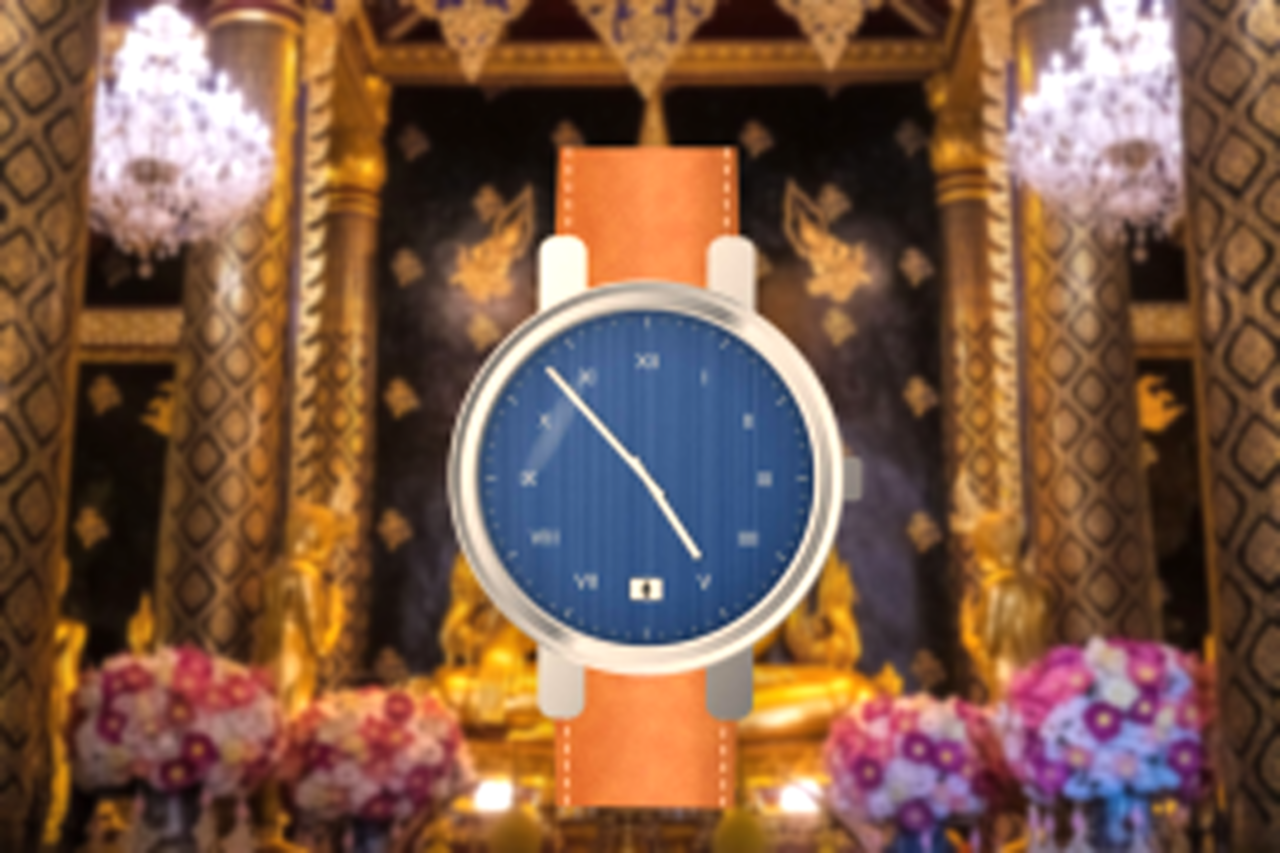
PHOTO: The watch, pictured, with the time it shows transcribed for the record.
4:53
